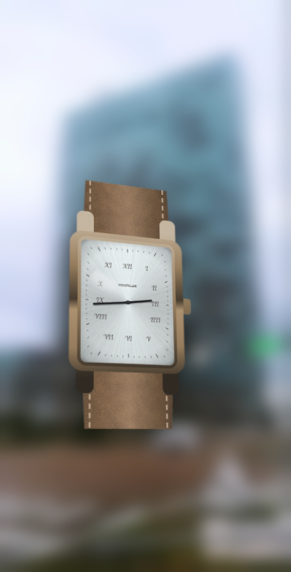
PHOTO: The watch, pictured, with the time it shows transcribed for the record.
2:44
